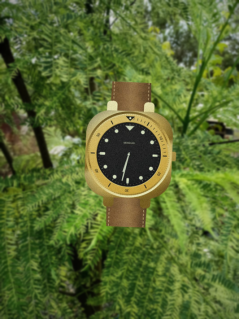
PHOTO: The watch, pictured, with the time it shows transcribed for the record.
6:32
